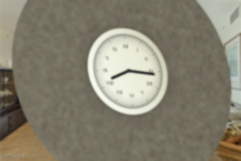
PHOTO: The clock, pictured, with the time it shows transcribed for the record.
8:16
